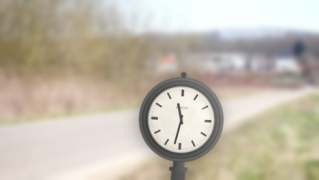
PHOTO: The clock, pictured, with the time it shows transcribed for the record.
11:32
